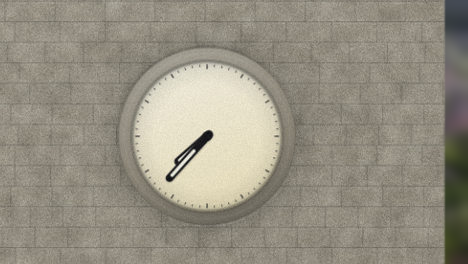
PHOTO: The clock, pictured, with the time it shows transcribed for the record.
7:37
